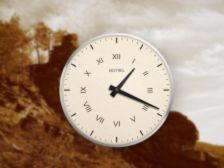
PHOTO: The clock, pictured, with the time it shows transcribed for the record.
1:19
